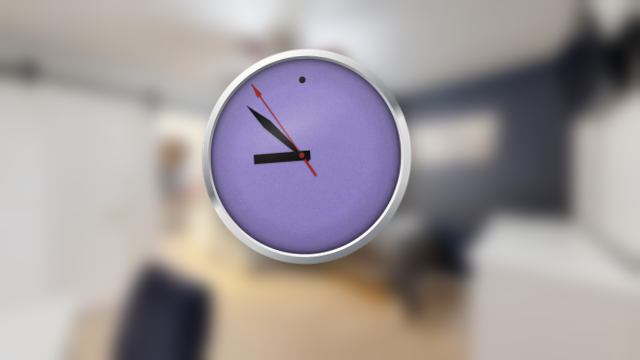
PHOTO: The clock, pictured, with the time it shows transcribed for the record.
8:51:54
